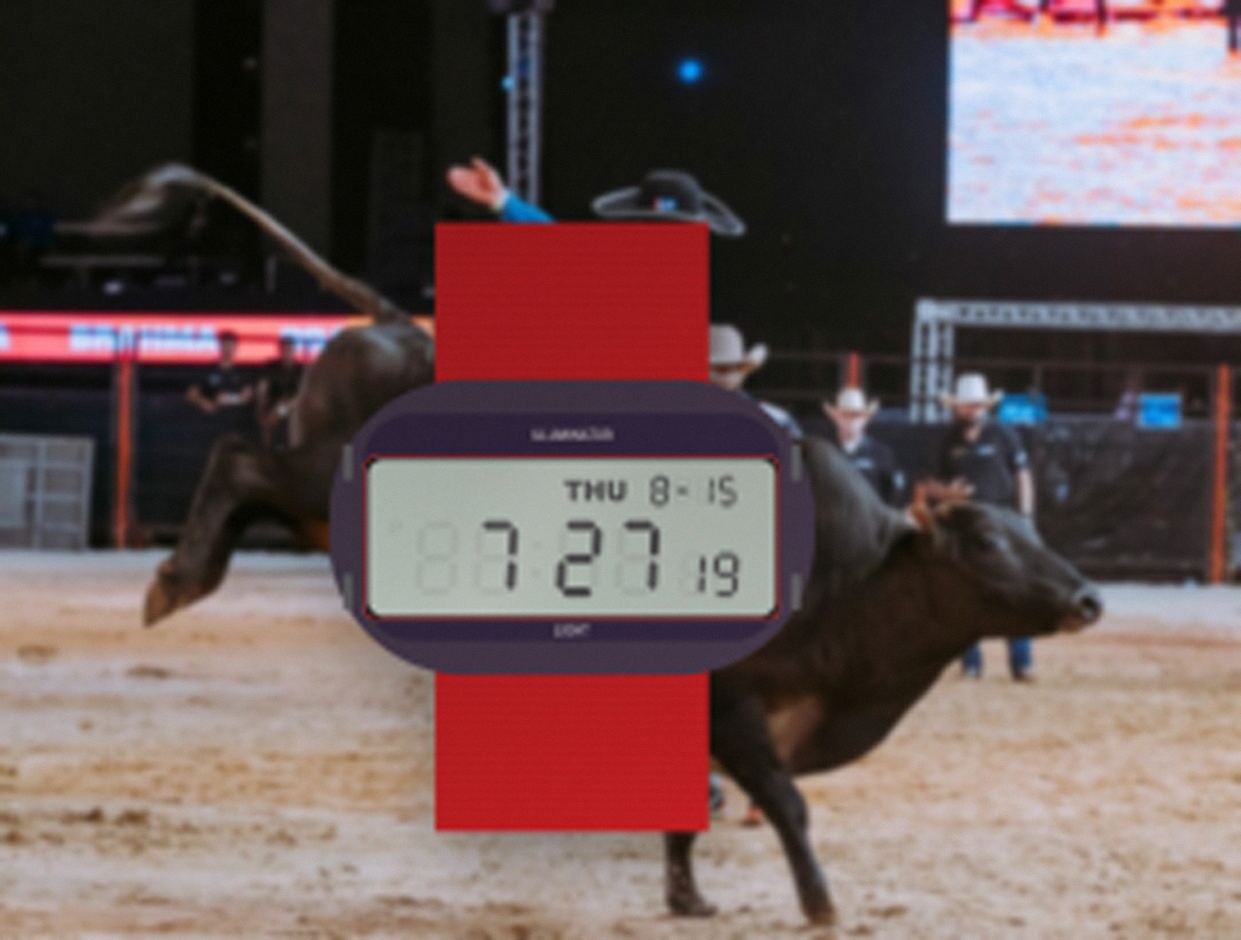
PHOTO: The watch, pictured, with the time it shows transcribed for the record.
7:27:19
